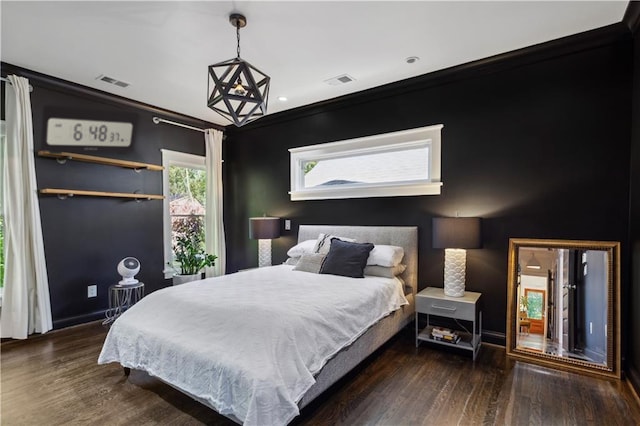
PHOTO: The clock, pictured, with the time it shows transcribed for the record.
6:48
